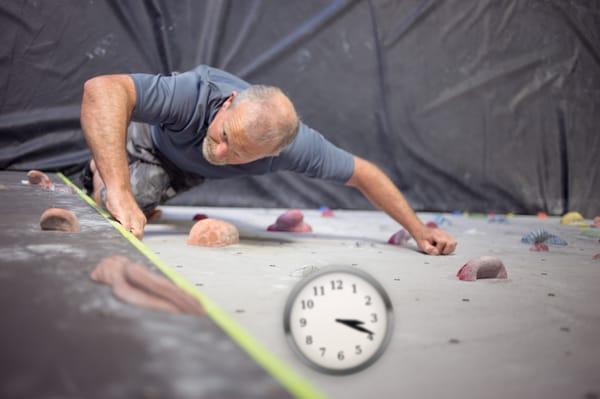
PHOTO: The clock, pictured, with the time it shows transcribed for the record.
3:19
